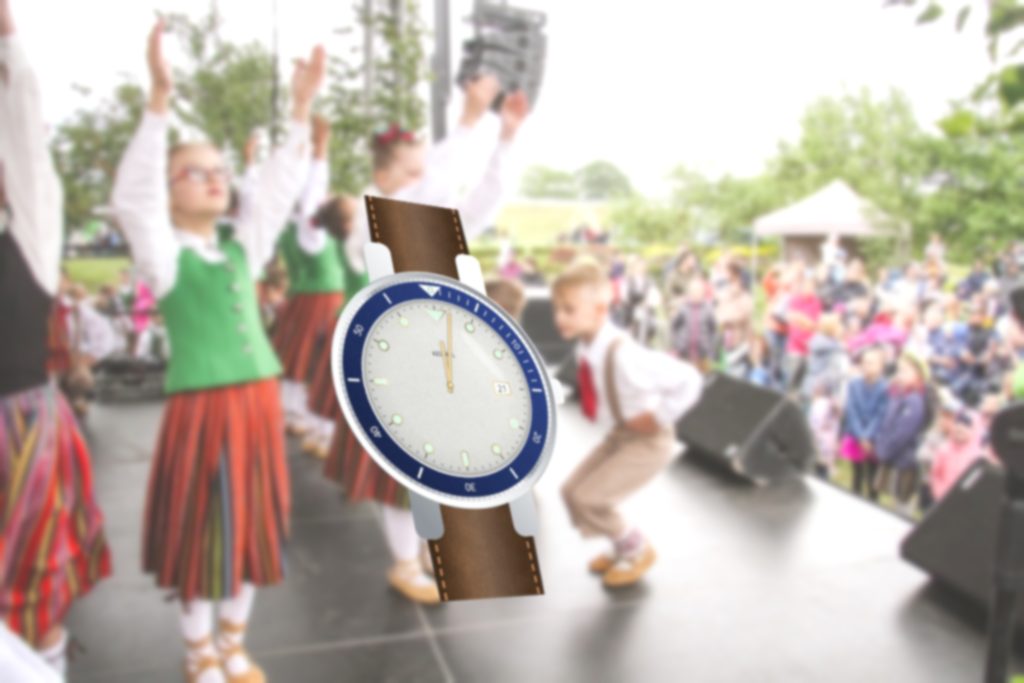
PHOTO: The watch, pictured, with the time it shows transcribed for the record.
12:02
